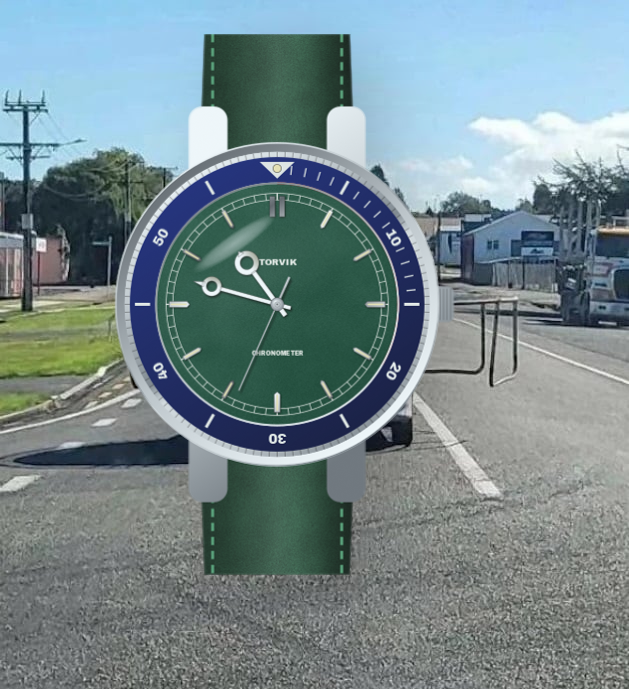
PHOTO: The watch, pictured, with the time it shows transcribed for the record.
10:47:34
